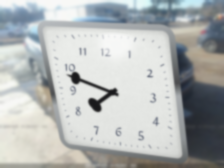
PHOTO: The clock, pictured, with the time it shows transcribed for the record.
7:48
